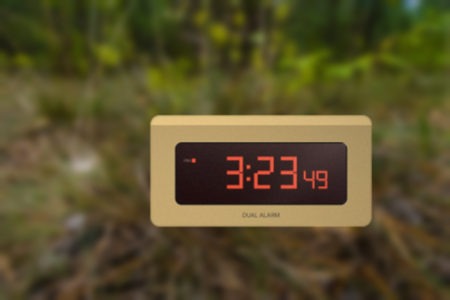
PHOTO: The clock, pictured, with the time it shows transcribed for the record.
3:23:49
